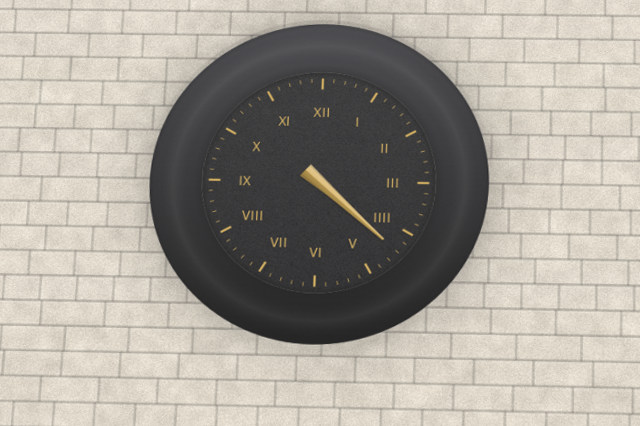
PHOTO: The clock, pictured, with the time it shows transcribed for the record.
4:22
